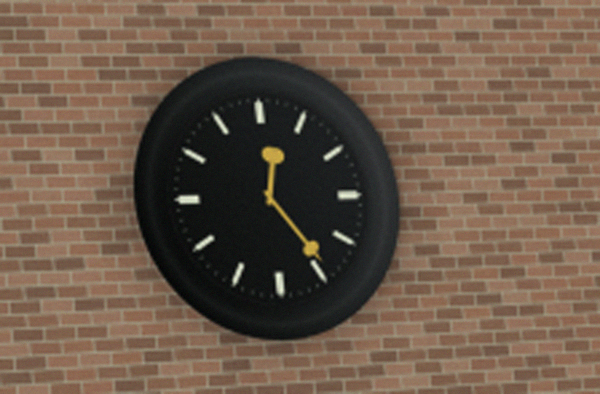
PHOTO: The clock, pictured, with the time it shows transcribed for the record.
12:24
